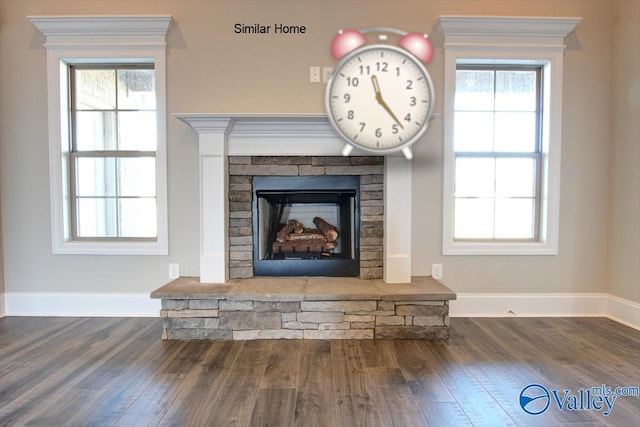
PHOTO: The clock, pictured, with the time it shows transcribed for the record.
11:23
